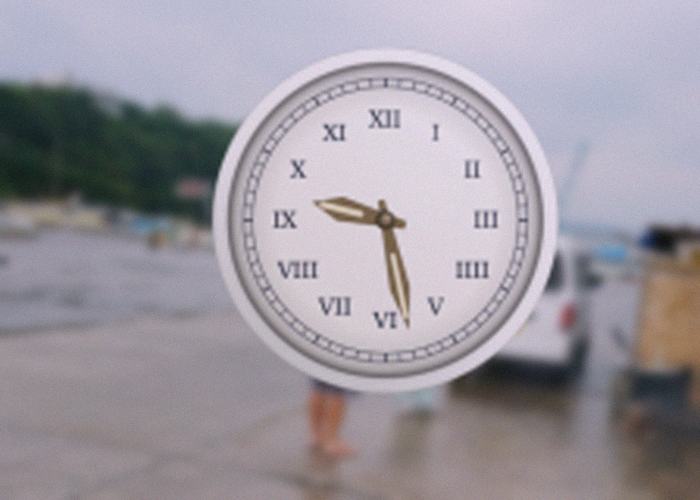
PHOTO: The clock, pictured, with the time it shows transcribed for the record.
9:28
